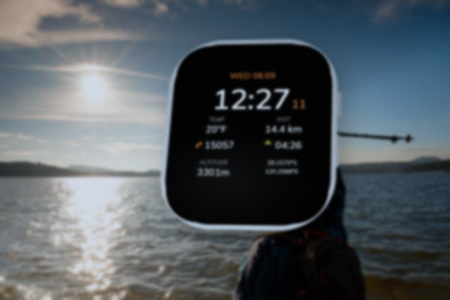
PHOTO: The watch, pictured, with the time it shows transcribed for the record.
12:27
